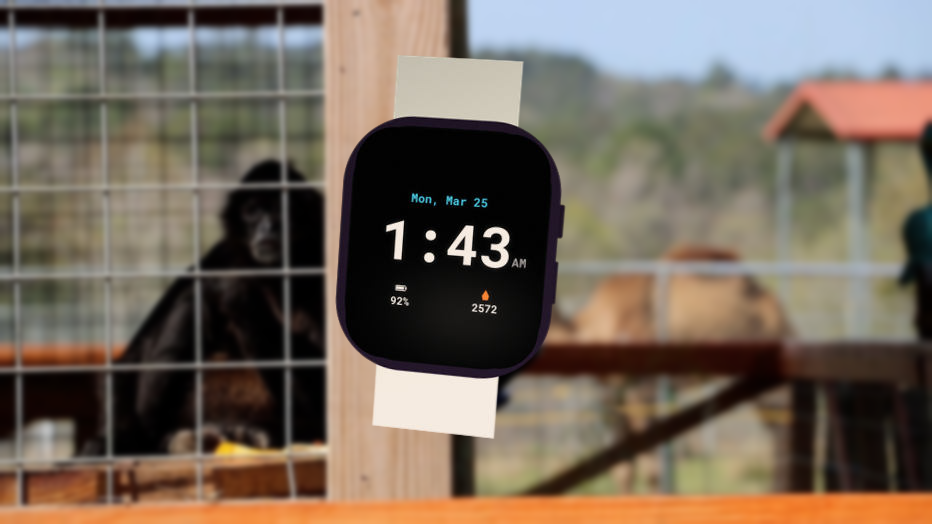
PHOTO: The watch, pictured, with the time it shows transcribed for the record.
1:43
